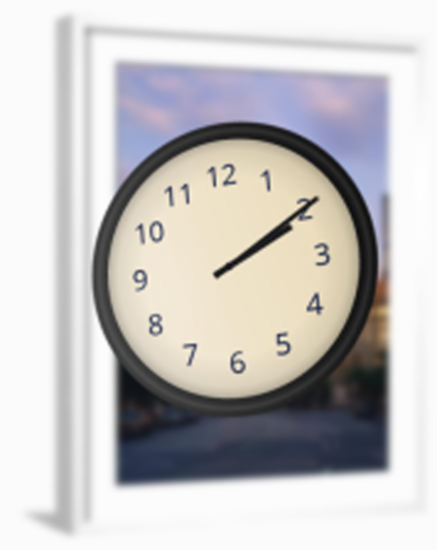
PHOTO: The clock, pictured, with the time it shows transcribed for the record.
2:10
